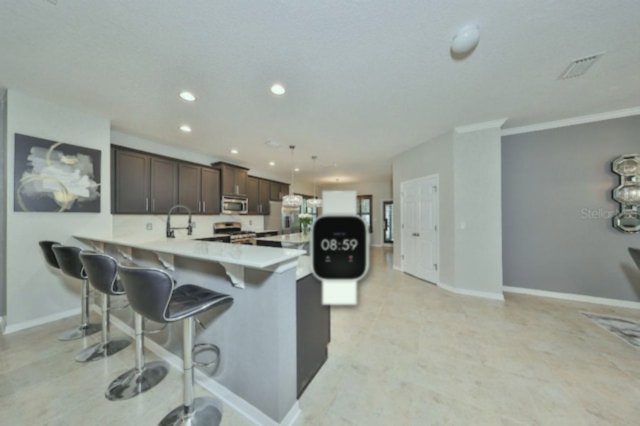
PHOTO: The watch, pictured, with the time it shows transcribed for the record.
8:59
